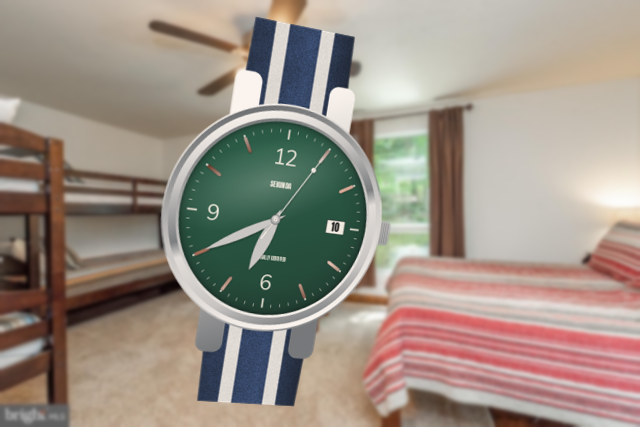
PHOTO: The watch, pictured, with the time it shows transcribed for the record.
6:40:05
